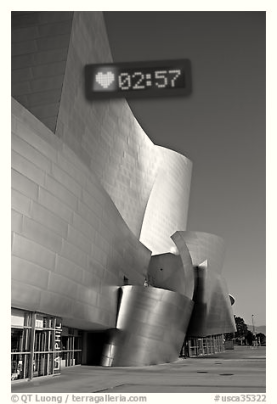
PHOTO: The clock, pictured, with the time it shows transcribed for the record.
2:57
